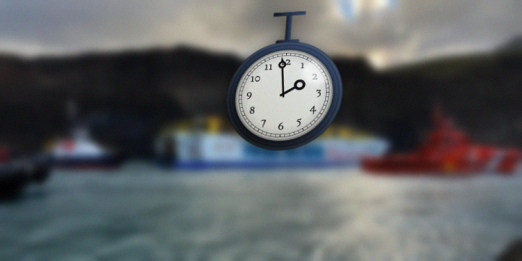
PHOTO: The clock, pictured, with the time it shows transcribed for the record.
1:59
